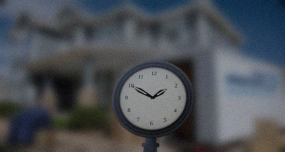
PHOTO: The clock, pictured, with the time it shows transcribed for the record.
1:50
